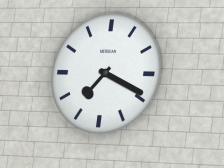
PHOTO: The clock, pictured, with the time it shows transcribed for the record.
7:19
